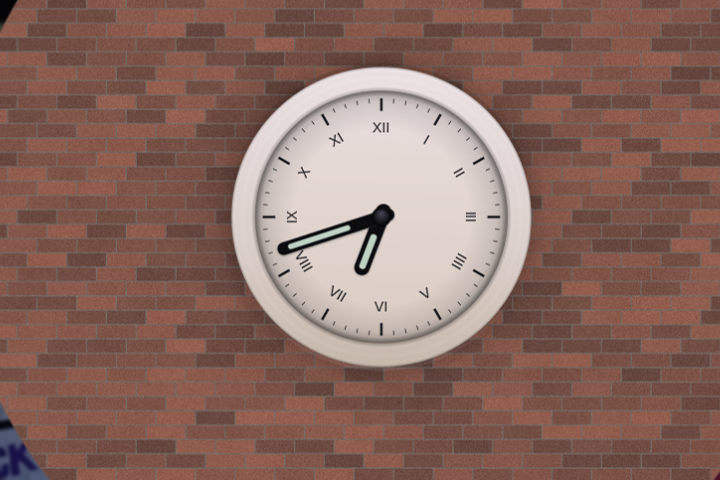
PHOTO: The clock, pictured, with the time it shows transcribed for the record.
6:42
